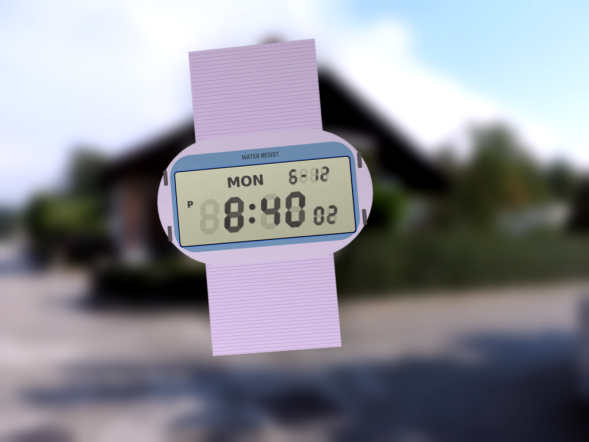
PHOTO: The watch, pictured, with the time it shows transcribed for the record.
8:40:02
